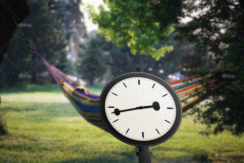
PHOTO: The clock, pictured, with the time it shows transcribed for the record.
2:43
